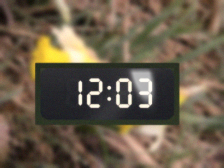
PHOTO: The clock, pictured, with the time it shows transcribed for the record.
12:03
